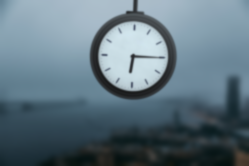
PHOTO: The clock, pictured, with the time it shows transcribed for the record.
6:15
